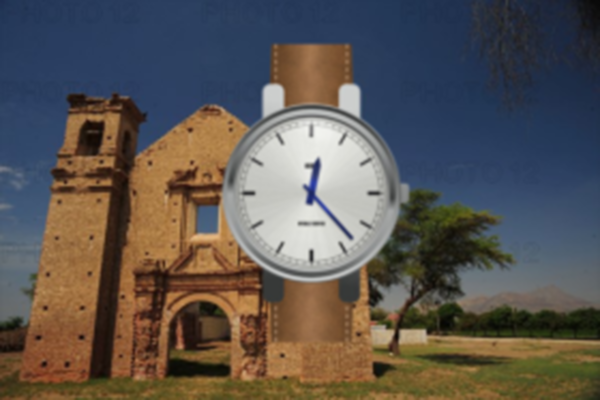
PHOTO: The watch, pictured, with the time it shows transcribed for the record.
12:23
